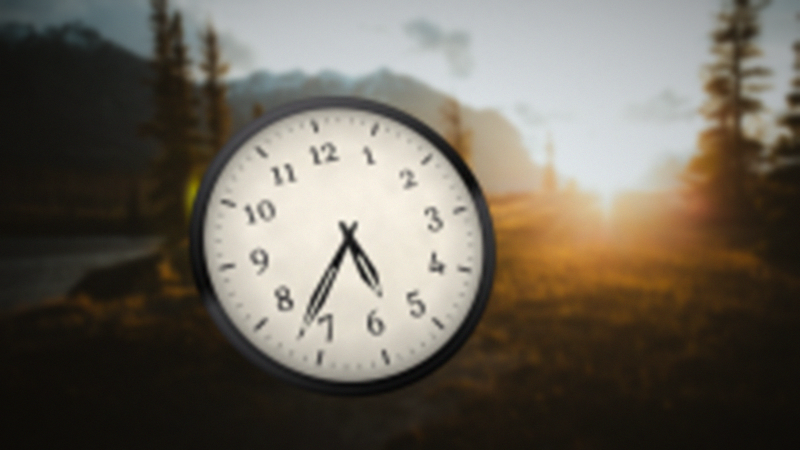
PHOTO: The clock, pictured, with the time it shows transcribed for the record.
5:37
